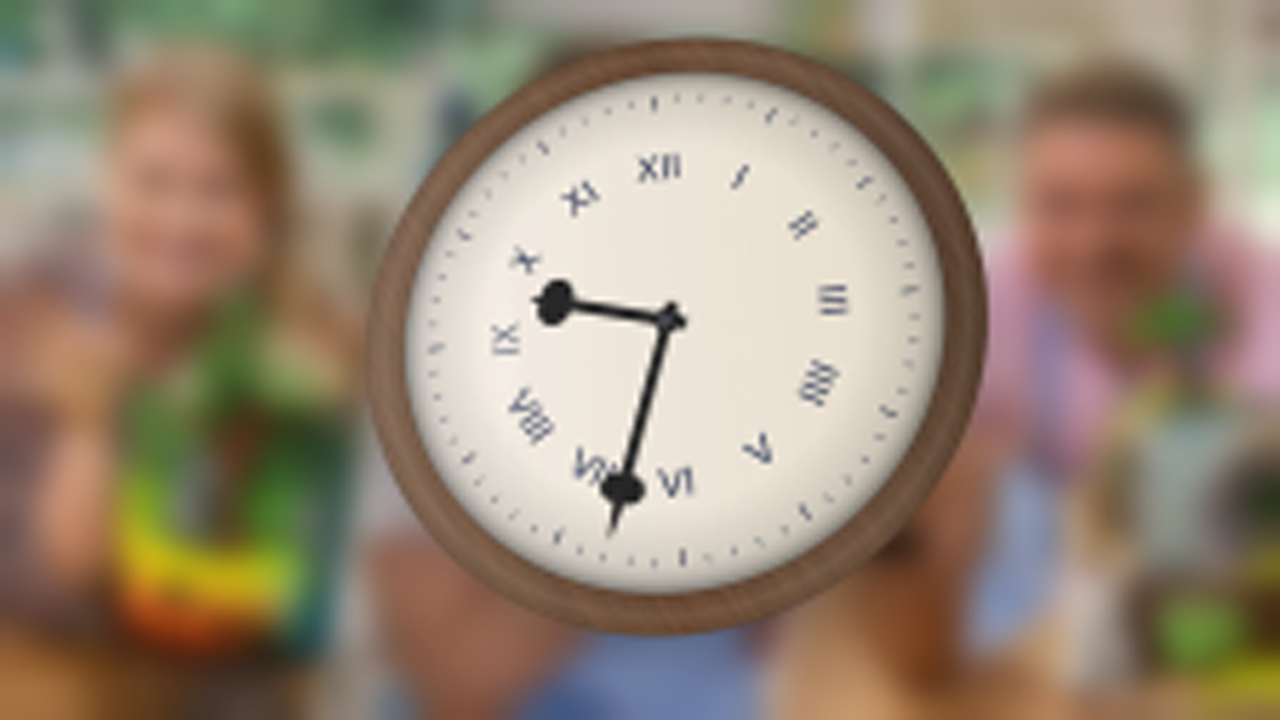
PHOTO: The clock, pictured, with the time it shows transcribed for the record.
9:33
